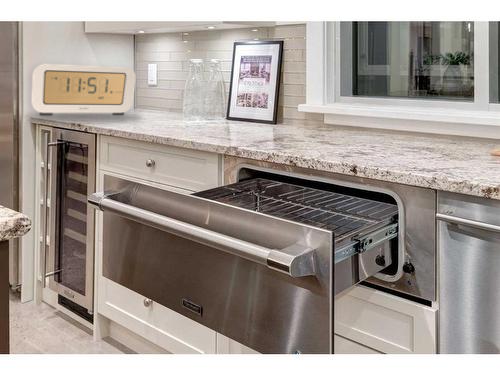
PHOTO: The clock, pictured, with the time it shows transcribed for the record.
11:51
